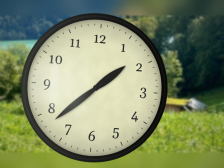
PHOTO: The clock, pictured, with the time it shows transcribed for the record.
1:38
